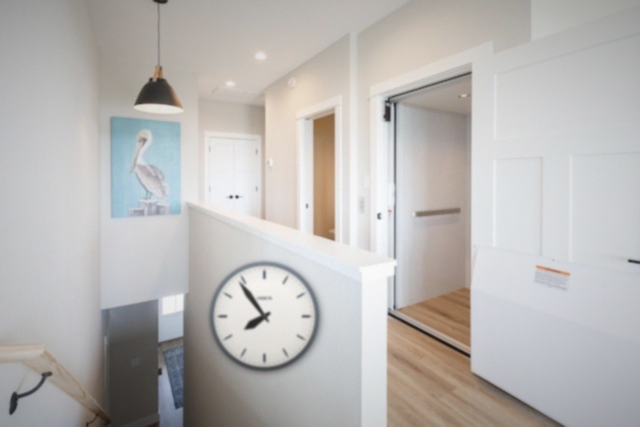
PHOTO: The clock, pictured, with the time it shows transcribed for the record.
7:54
